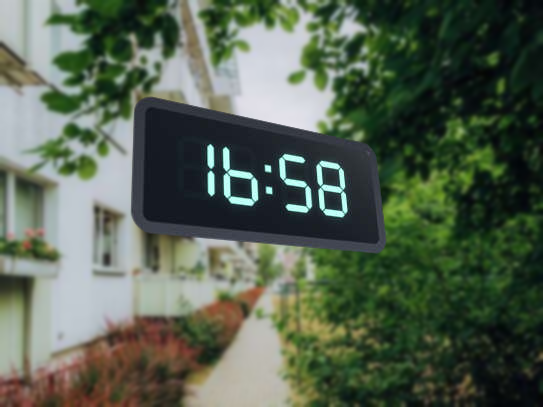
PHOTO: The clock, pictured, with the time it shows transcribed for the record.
16:58
